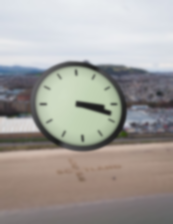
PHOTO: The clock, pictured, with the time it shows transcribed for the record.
3:18
